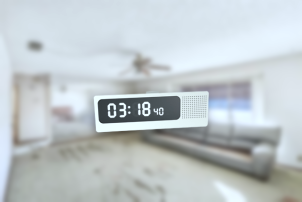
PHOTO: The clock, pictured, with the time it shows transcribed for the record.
3:18:40
